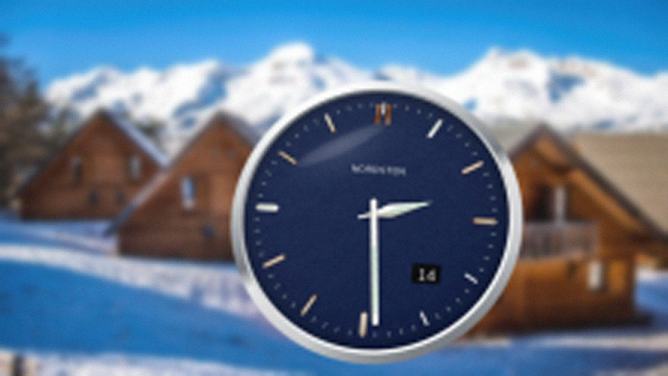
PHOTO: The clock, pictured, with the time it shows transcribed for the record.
2:29
